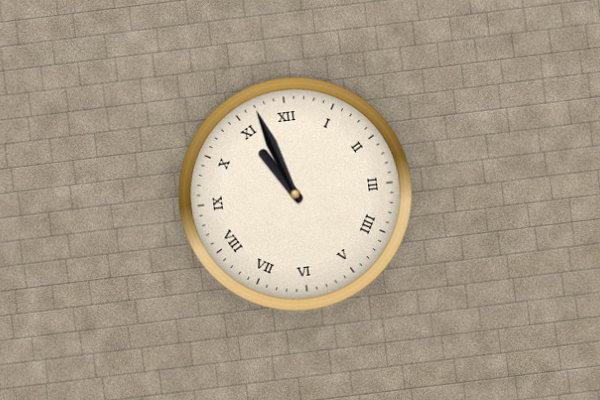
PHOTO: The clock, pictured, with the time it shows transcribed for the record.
10:57
